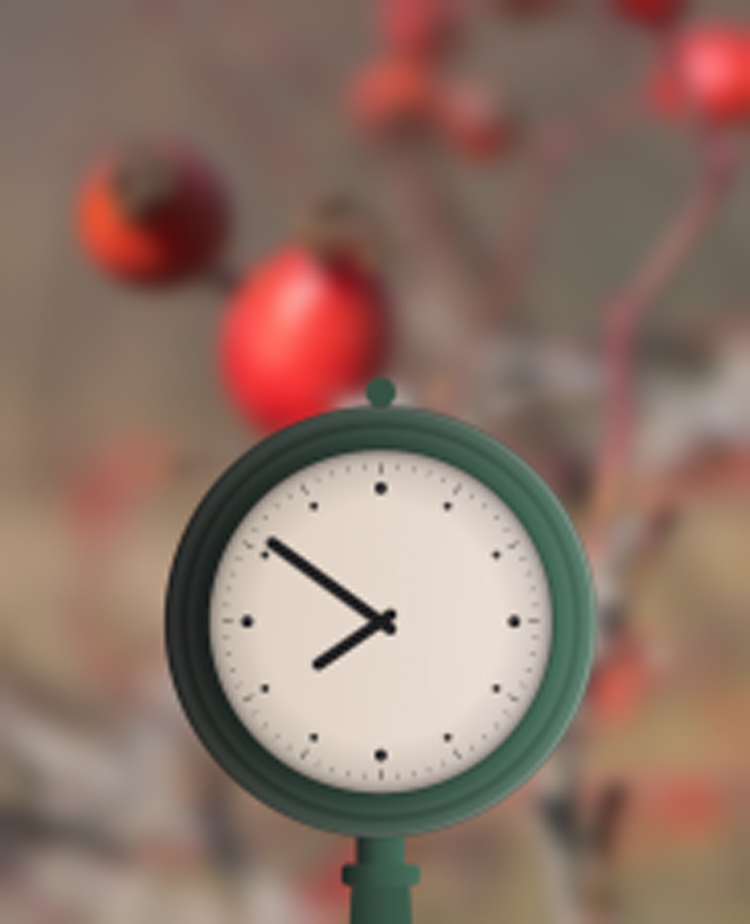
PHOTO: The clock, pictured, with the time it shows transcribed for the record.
7:51
